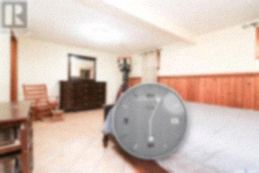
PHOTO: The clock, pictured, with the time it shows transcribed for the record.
6:04
